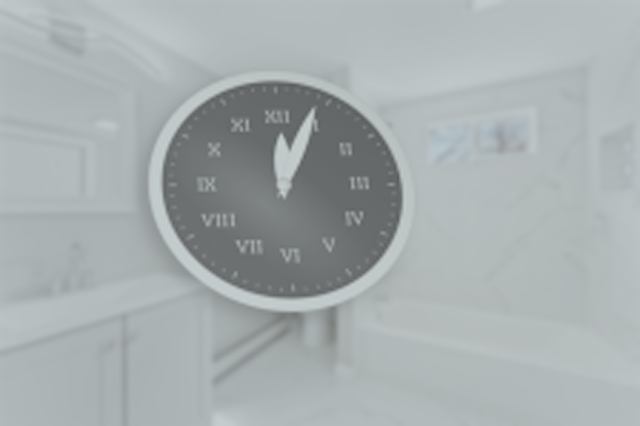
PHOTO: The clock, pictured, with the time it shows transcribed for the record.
12:04
